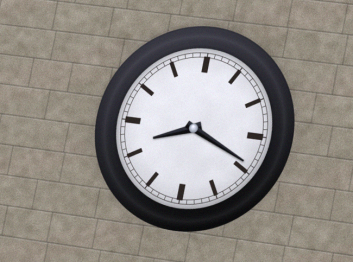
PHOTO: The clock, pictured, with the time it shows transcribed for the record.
8:19
